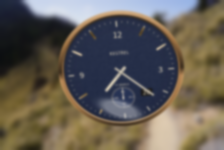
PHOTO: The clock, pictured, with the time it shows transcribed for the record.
7:22
